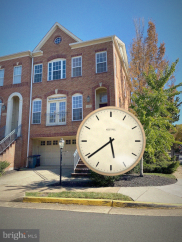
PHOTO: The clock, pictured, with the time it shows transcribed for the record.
5:39
